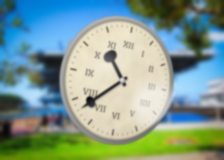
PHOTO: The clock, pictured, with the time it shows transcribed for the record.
10:38
